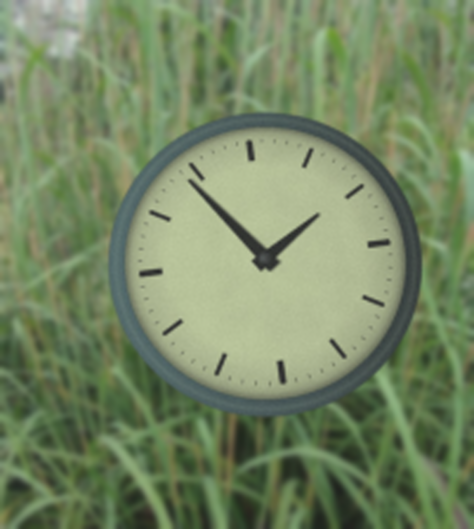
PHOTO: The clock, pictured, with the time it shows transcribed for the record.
1:54
